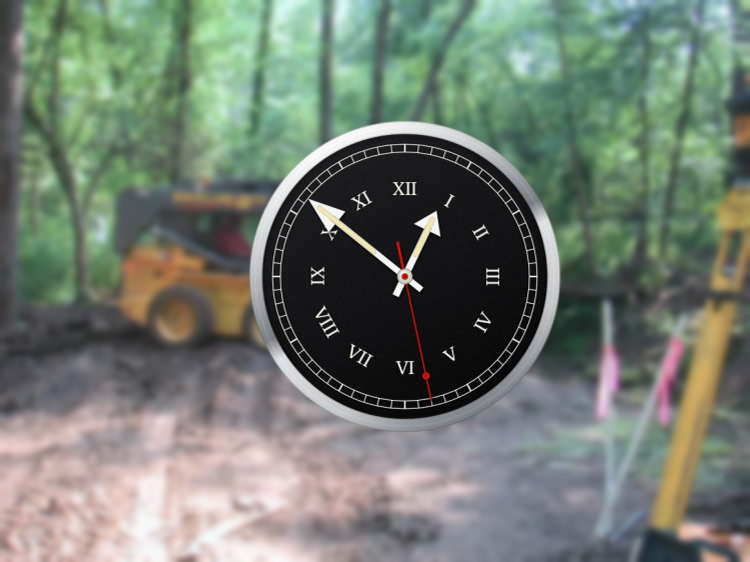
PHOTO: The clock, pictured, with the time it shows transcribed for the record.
12:51:28
